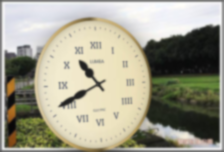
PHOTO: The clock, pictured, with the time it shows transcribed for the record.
10:41
